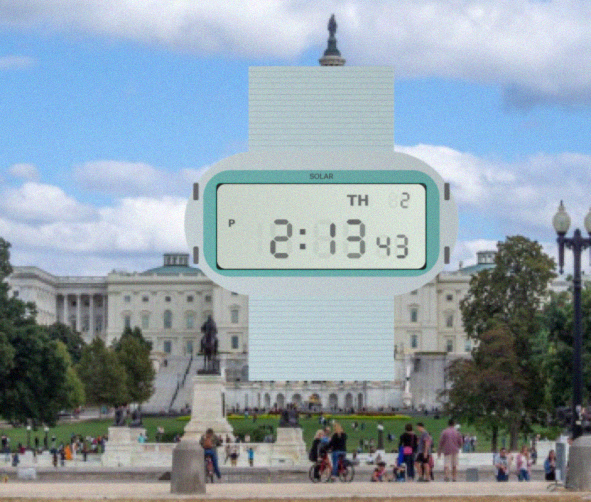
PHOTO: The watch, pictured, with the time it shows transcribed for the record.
2:13:43
